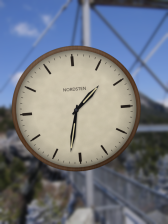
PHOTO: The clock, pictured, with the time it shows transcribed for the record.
1:32
